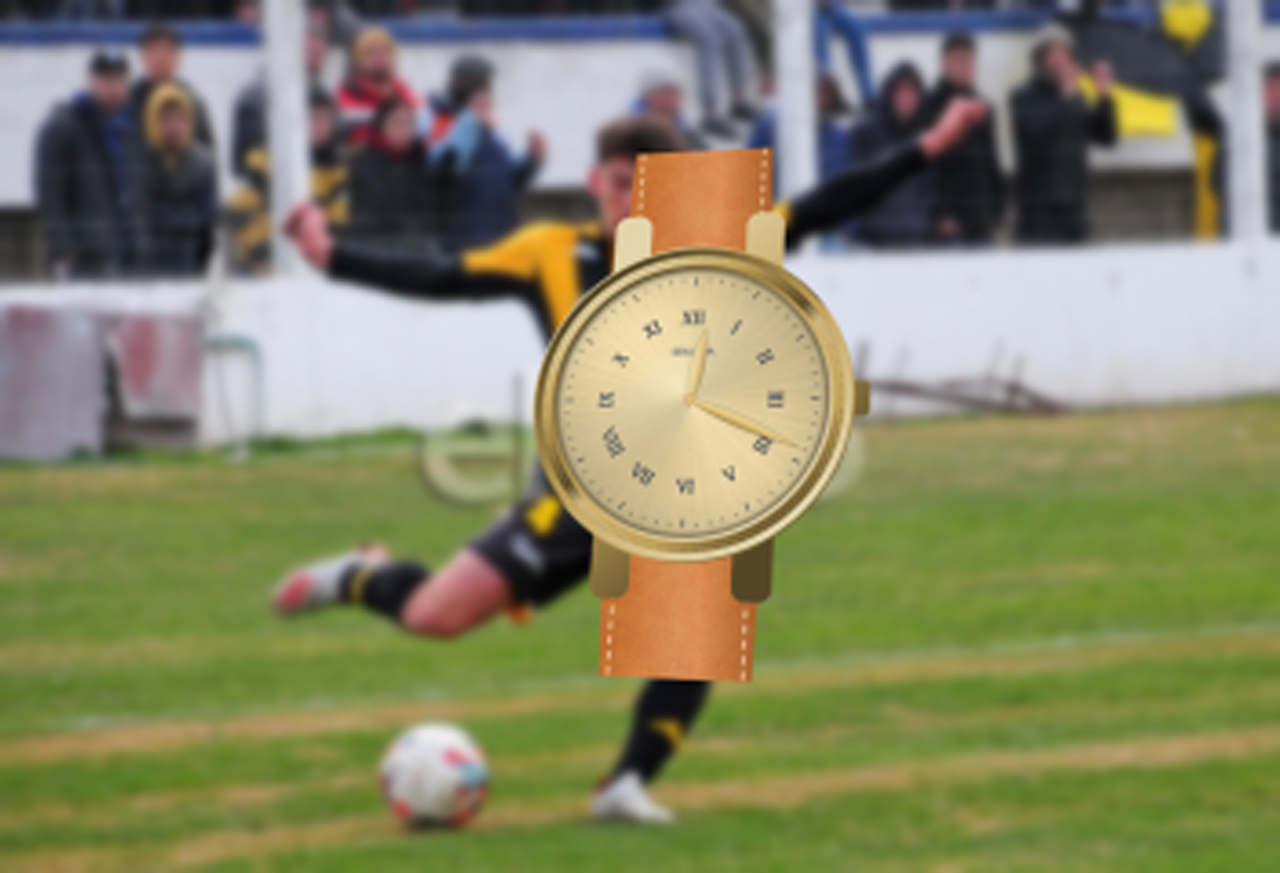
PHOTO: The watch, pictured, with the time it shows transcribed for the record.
12:19
